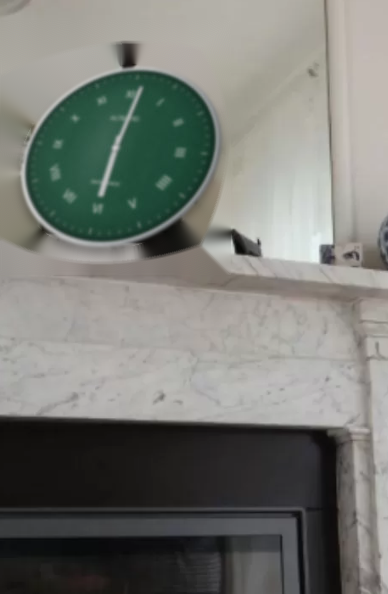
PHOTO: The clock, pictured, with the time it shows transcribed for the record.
6:01
